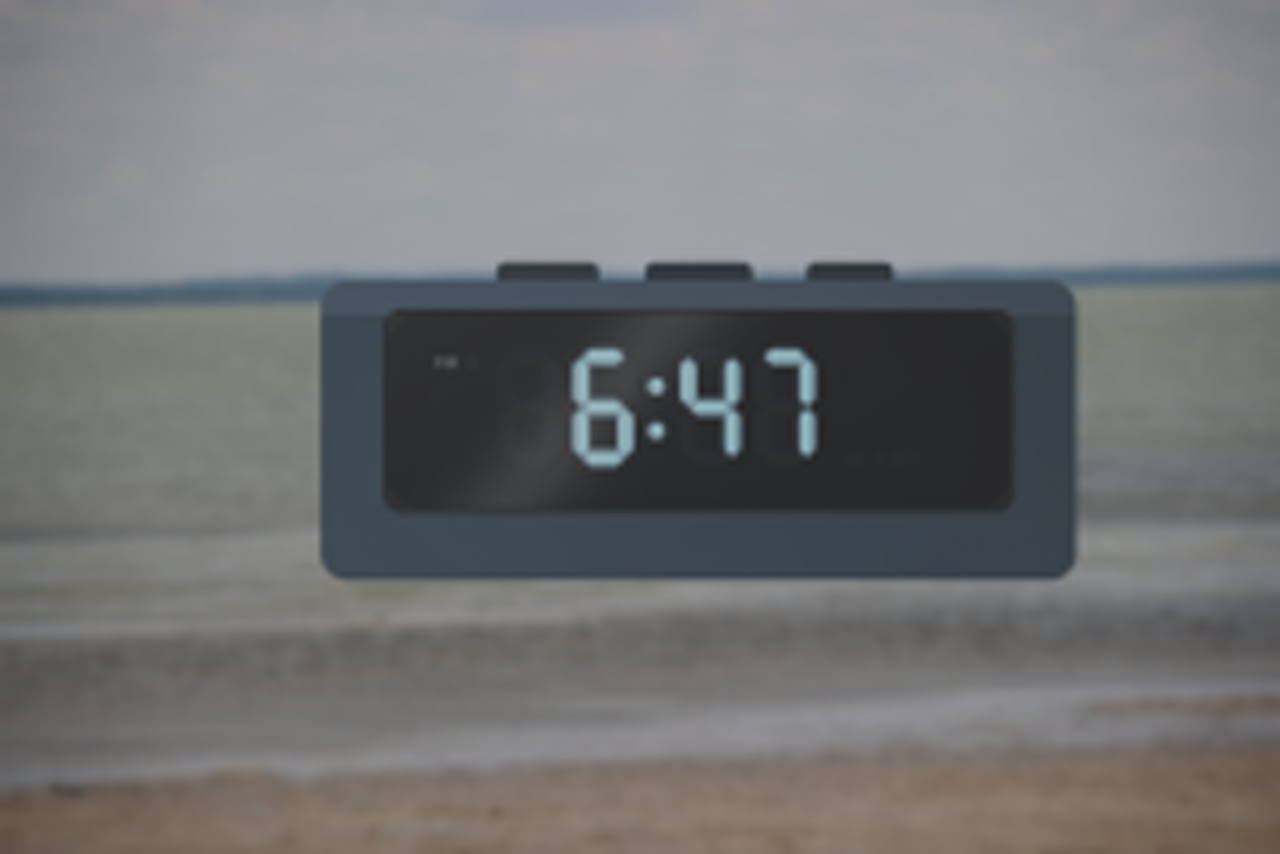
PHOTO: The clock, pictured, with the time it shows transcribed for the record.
6:47
